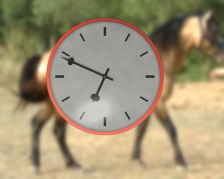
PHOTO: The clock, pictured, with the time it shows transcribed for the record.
6:49
